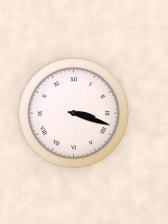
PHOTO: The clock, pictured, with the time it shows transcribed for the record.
3:18
